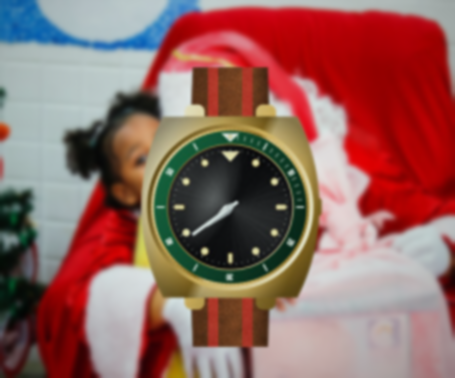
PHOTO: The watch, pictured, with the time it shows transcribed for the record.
7:39
